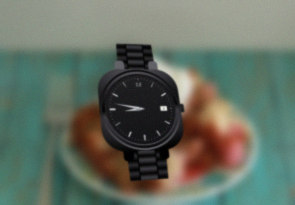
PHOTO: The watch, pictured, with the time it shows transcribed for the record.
8:47
